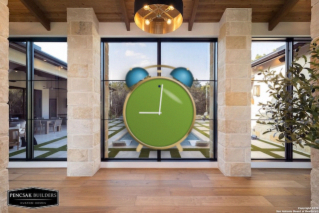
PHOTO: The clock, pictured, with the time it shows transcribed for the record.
9:01
